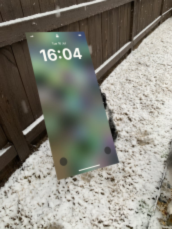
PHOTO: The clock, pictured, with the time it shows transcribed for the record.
16:04
